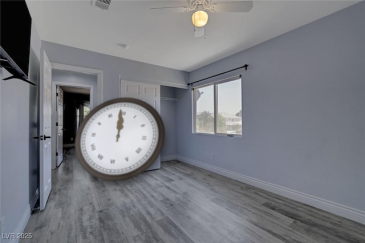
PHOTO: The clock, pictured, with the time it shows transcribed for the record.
11:59
